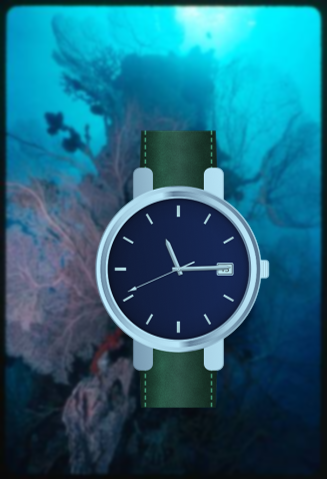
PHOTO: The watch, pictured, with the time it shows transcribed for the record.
11:14:41
